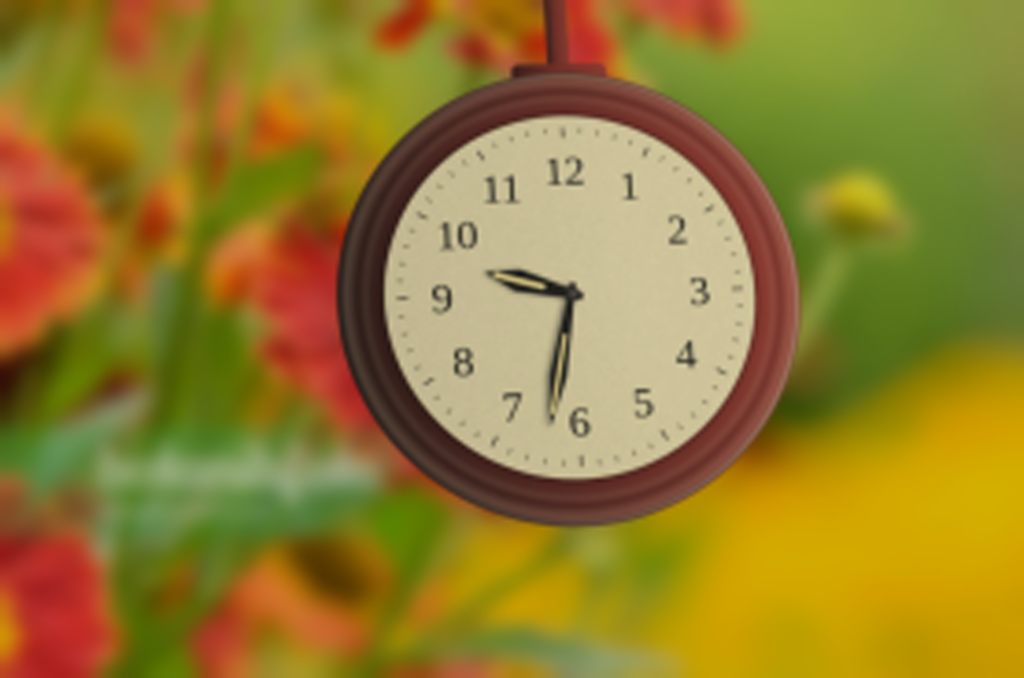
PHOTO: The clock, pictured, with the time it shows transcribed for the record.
9:32
